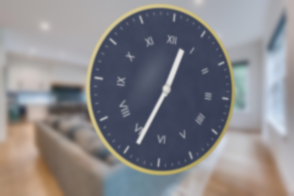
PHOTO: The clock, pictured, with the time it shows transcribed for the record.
12:34
